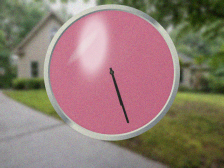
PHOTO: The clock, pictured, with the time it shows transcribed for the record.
5:27
